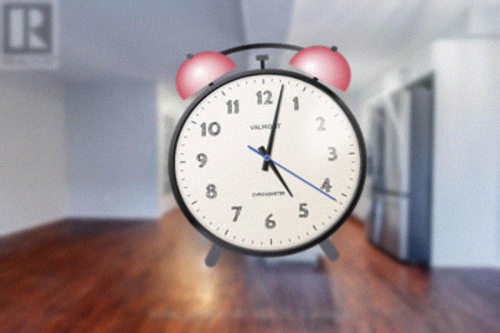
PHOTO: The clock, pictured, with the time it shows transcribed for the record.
5:02:21
